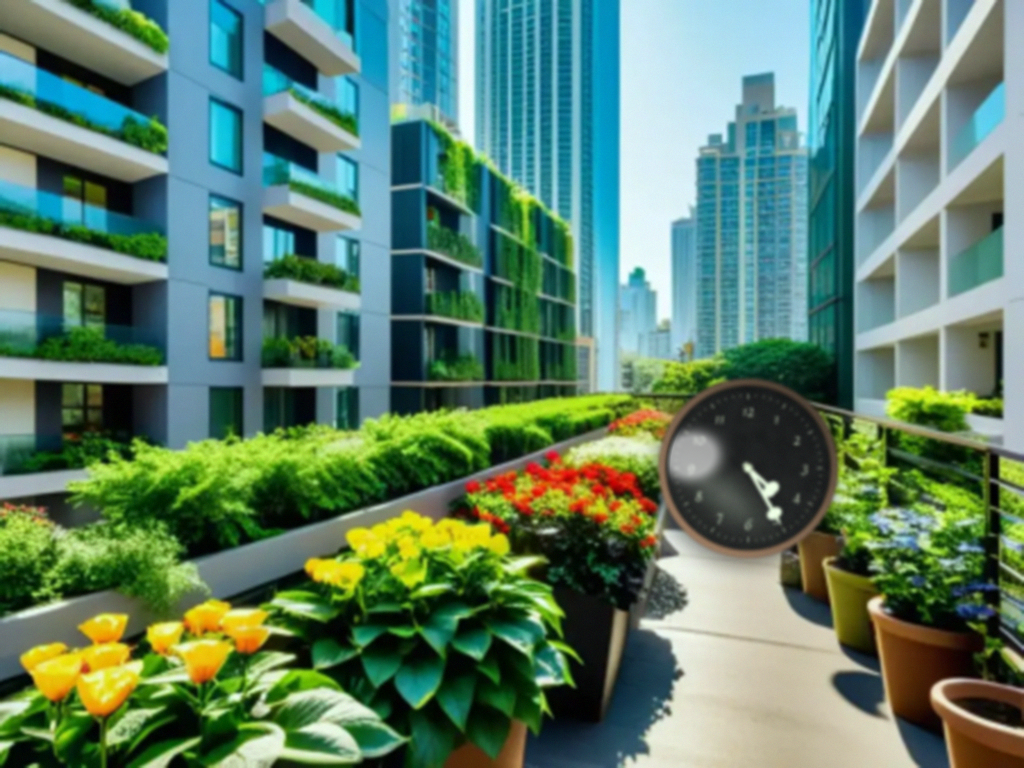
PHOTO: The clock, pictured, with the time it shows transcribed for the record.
4:25
